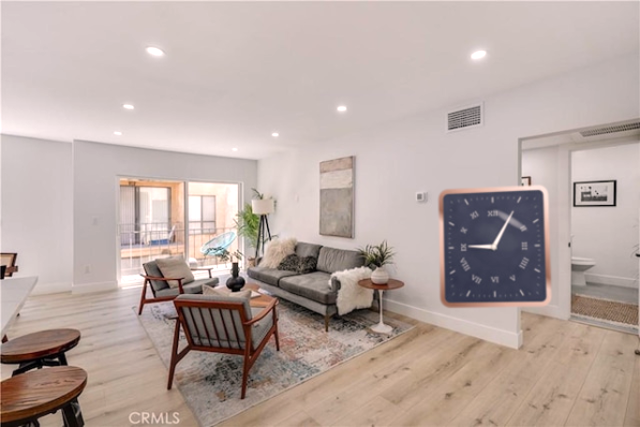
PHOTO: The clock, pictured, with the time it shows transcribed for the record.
9:05
